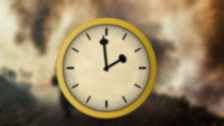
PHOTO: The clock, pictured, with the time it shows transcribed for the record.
1:59
